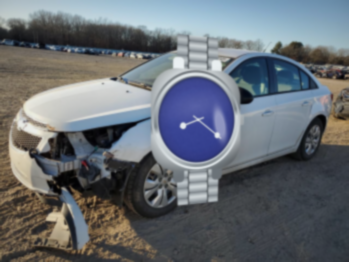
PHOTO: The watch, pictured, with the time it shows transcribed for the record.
8:21
